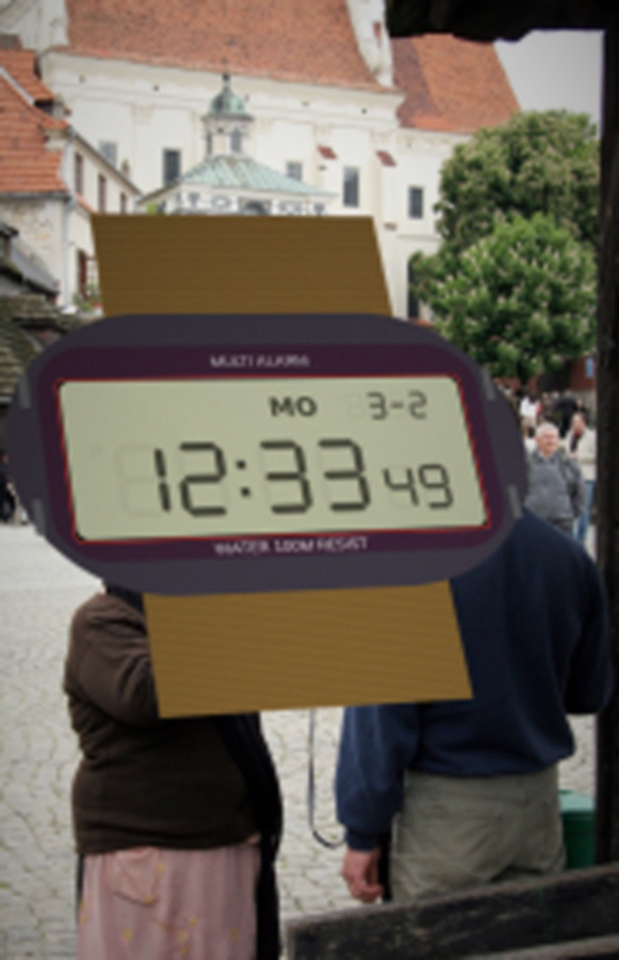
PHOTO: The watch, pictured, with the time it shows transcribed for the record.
12:33:49
